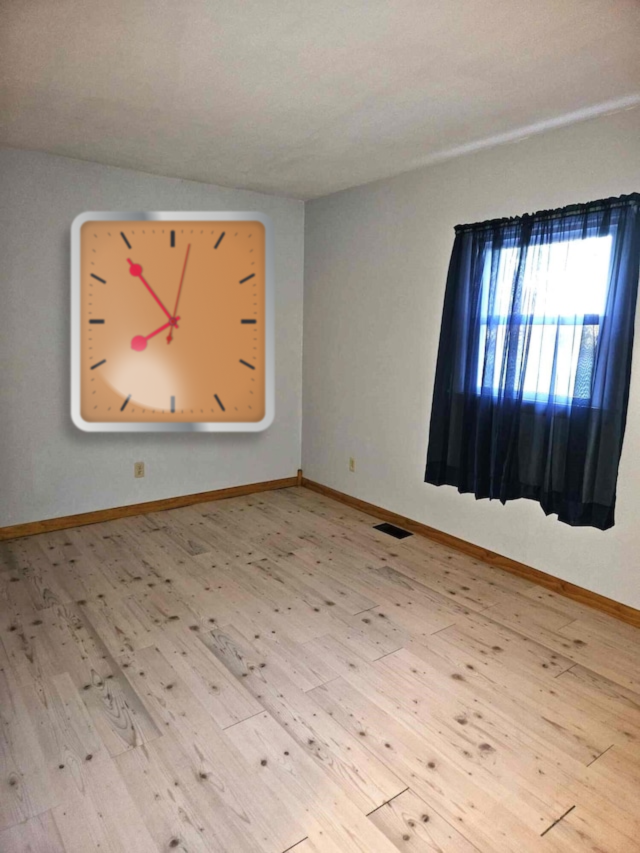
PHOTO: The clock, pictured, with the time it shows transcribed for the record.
7:54:02
